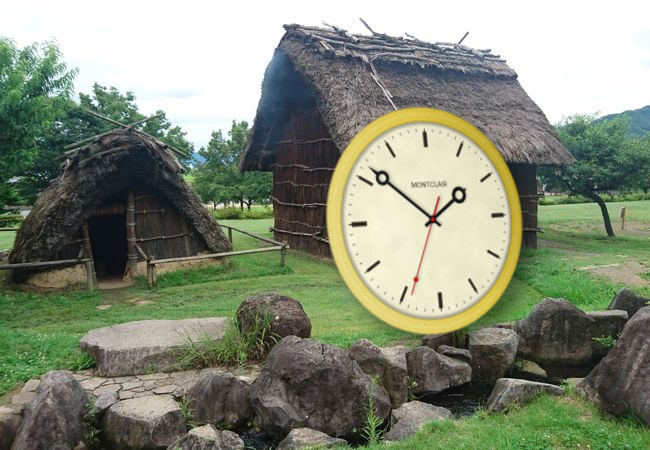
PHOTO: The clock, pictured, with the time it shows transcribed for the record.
1:51:34
